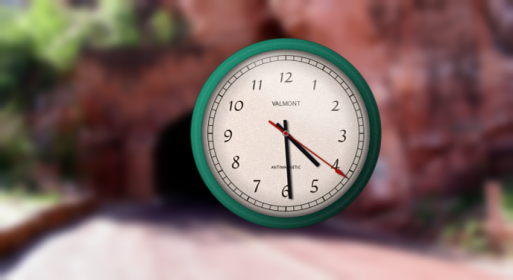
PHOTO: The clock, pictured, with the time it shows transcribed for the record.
4:29:21
